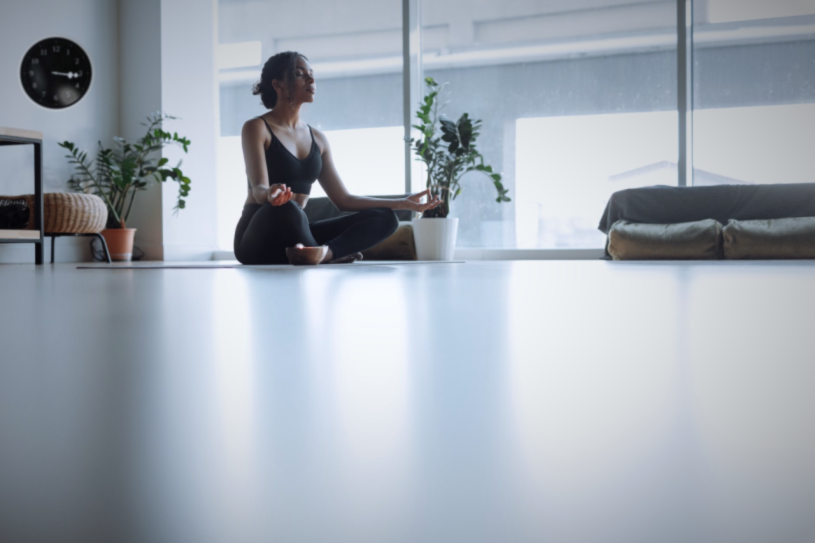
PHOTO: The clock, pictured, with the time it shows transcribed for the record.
3:16
